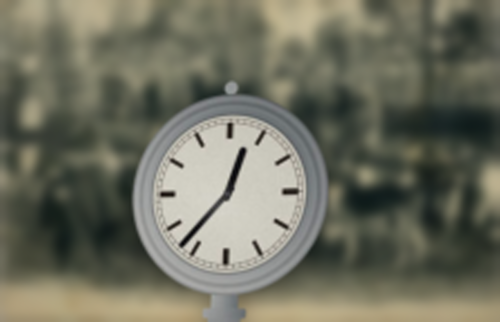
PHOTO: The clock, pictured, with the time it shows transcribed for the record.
12:37
